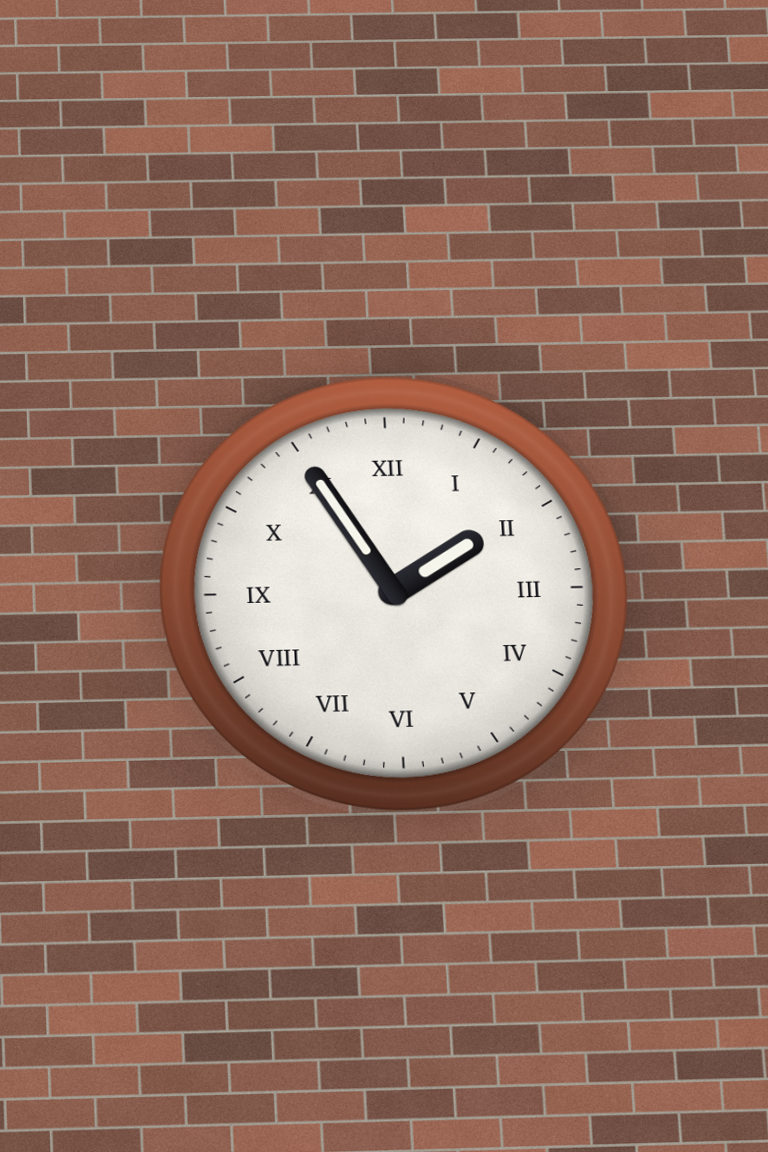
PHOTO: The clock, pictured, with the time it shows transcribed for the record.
1:55
